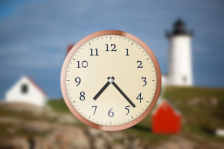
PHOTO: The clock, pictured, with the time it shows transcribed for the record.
7:23
